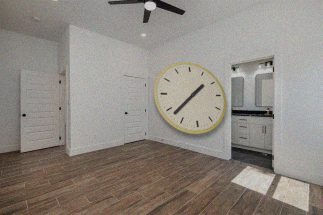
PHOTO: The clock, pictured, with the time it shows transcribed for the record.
1:38
